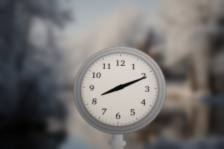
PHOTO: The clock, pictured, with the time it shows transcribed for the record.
8:11
